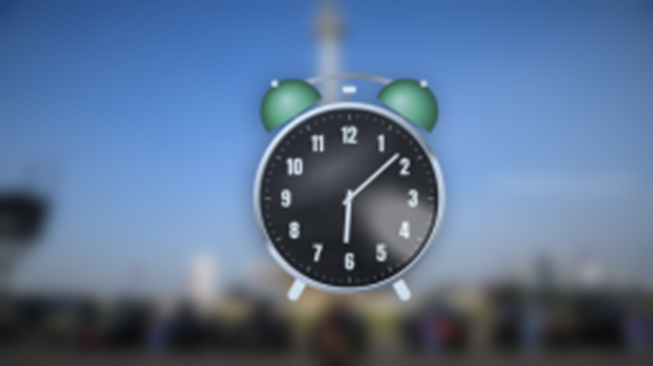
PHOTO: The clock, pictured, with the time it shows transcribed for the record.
6:08
